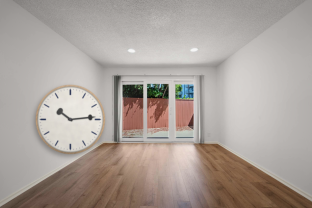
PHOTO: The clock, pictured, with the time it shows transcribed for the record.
10:14
